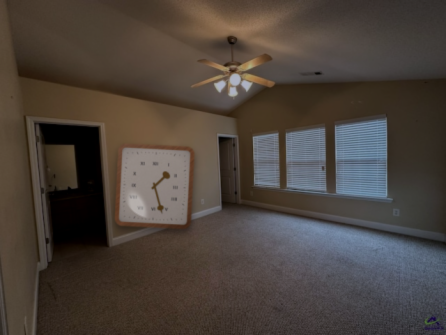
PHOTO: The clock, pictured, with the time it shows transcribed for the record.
1:27
